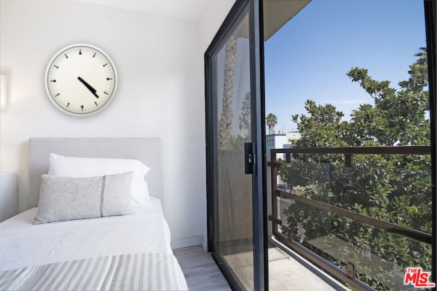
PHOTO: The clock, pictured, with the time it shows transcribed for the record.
4:23
